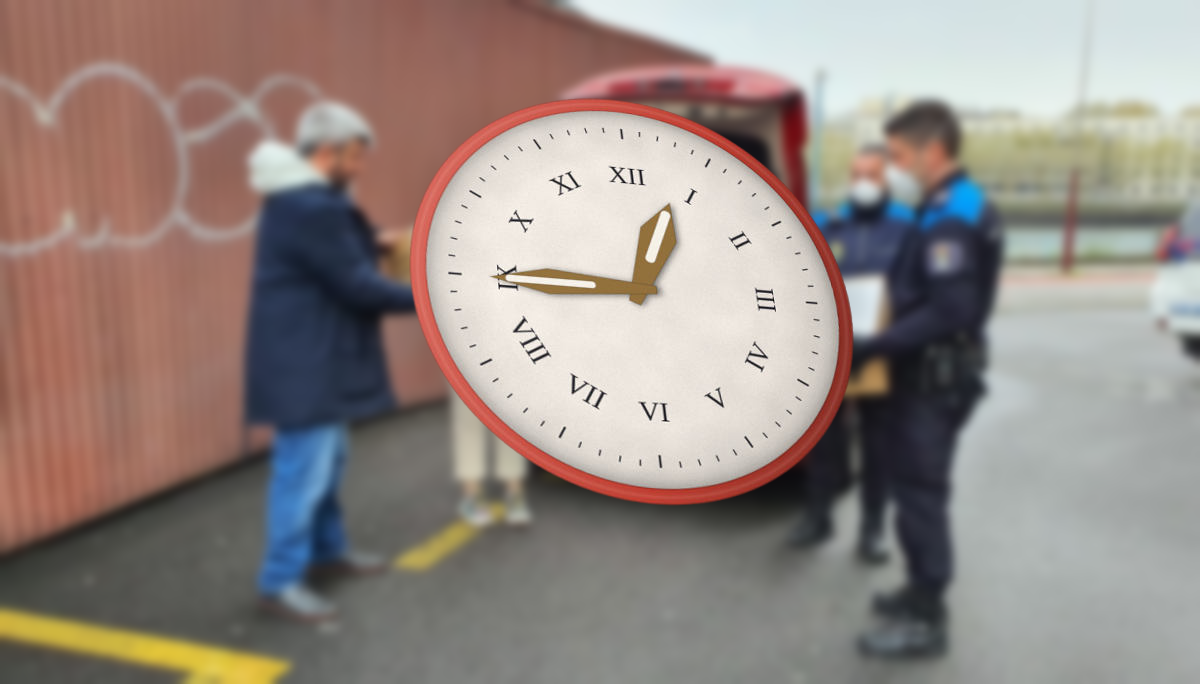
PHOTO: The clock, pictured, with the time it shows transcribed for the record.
12:45
